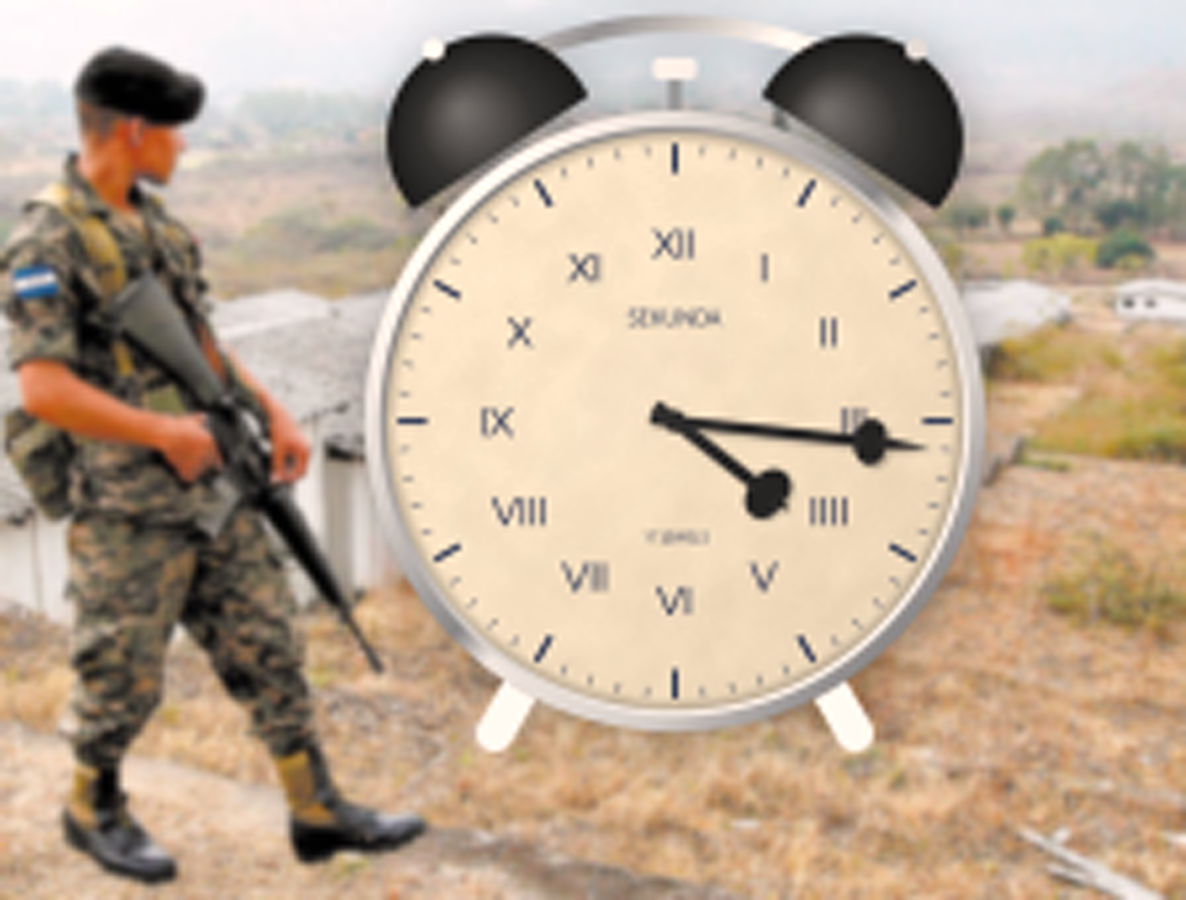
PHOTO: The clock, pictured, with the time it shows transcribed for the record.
4:16
